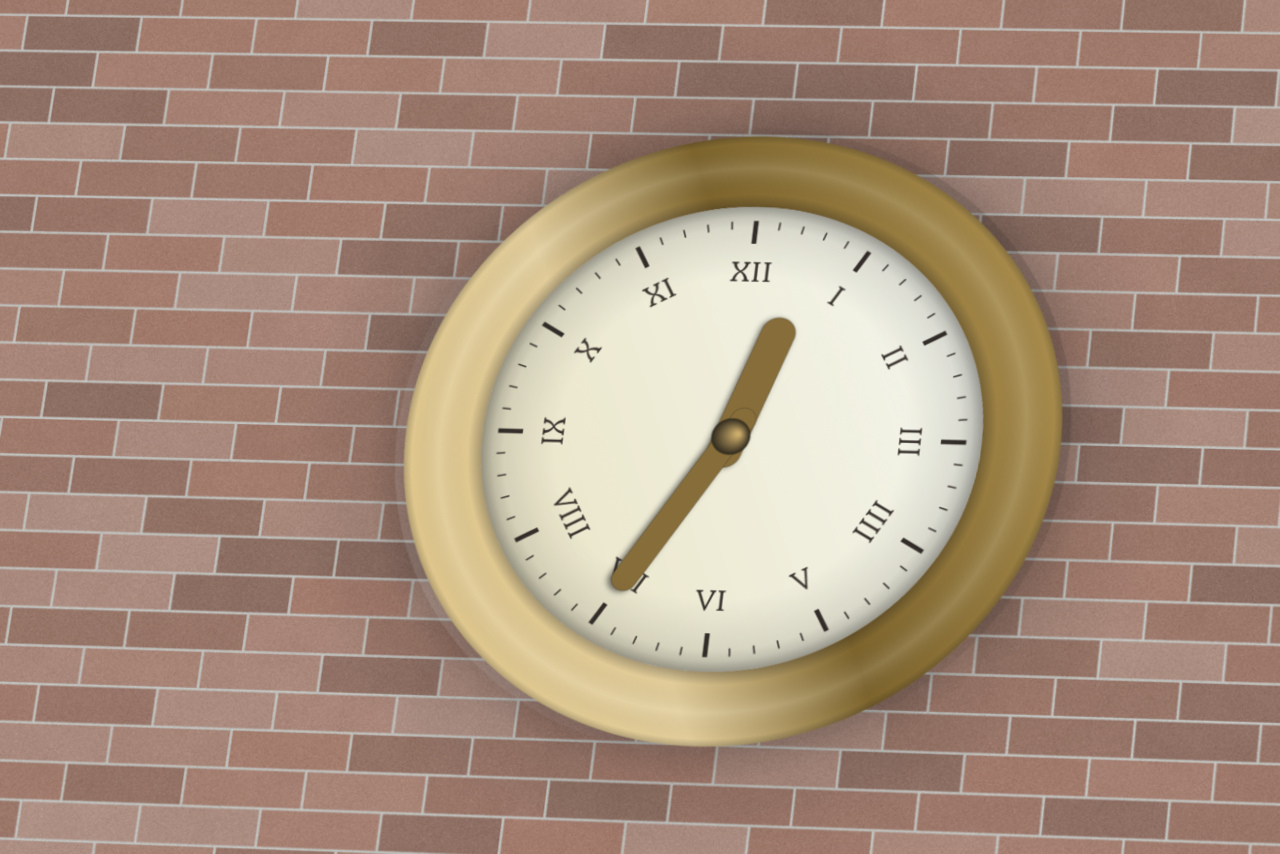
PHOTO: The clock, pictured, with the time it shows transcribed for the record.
12:35
